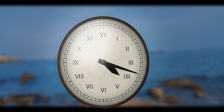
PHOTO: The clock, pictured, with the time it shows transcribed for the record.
4:18
